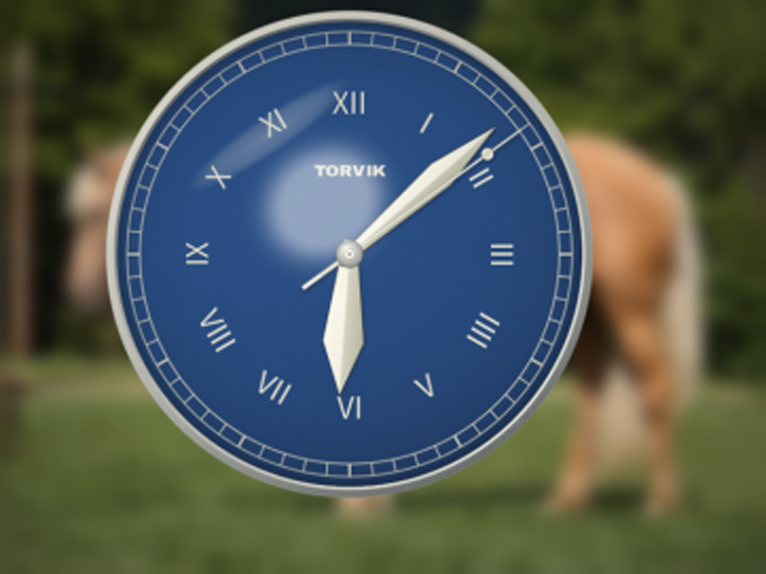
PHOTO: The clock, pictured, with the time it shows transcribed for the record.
6:08:09
